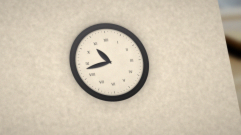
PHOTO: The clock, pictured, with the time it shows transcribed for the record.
10:43
